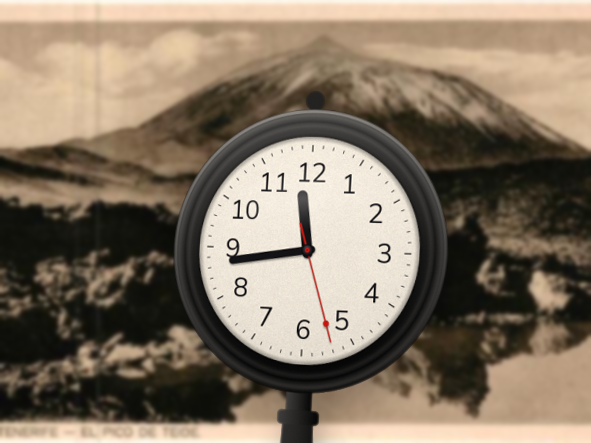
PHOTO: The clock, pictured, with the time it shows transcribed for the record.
11:43:27
